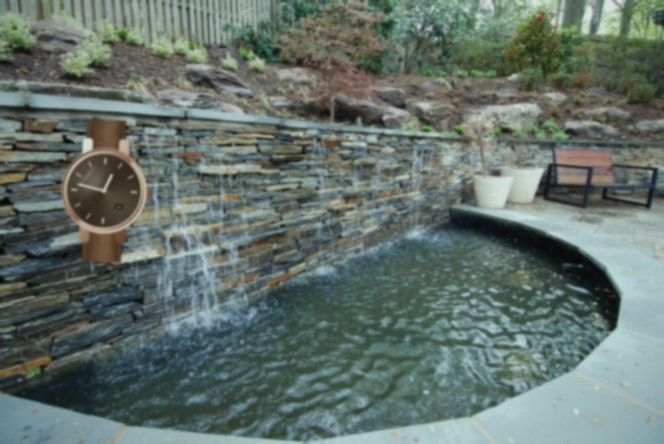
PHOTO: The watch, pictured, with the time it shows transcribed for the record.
12:47
